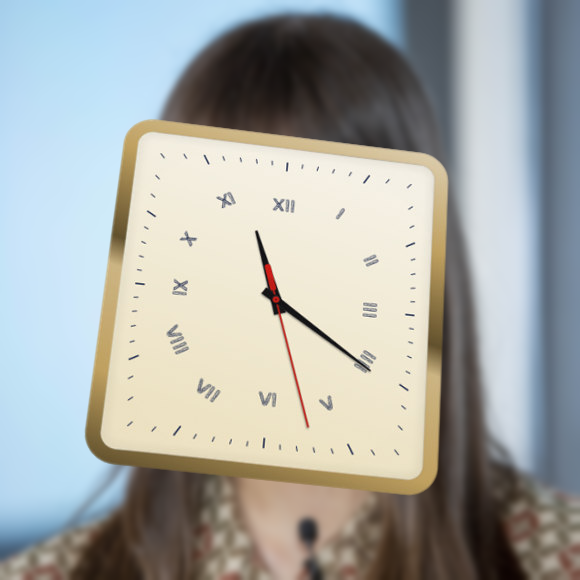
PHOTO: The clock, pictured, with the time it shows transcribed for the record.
11:20:27
